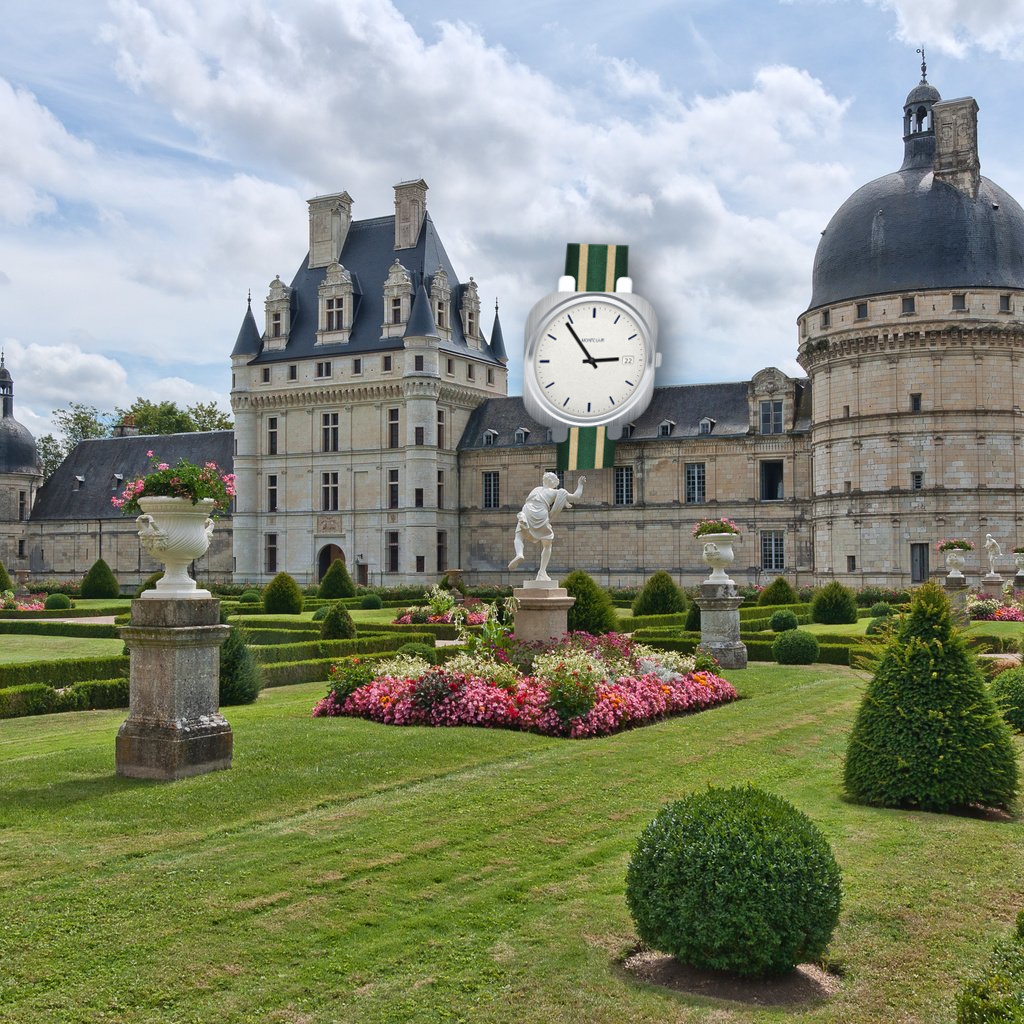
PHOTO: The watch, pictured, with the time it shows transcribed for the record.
2:54
